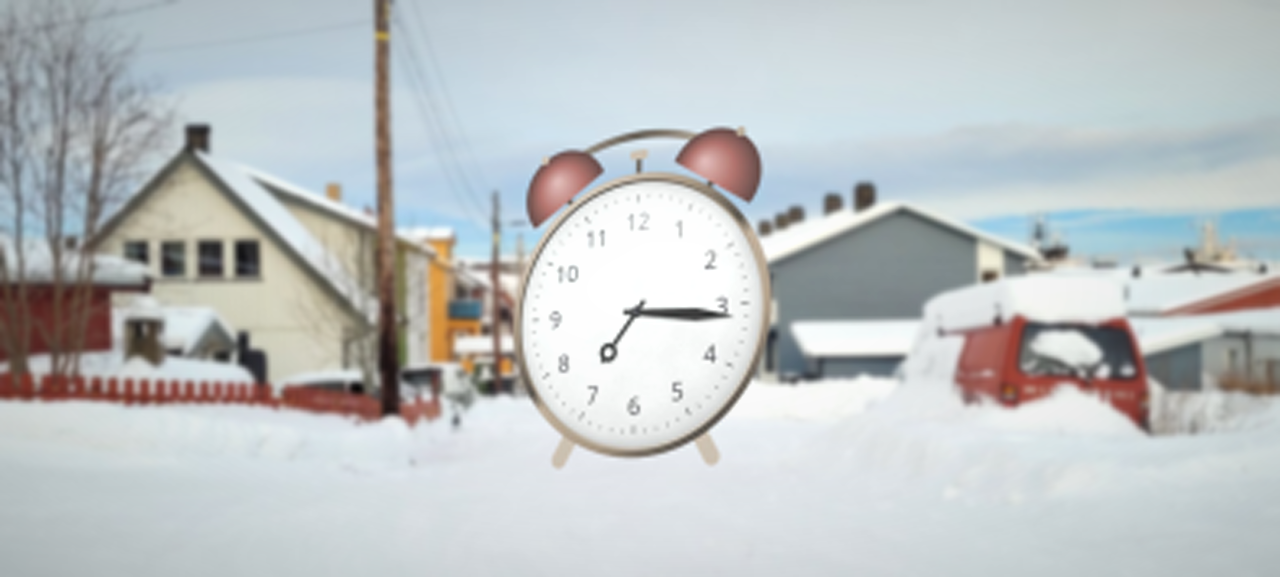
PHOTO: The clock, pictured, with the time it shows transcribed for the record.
7:16
